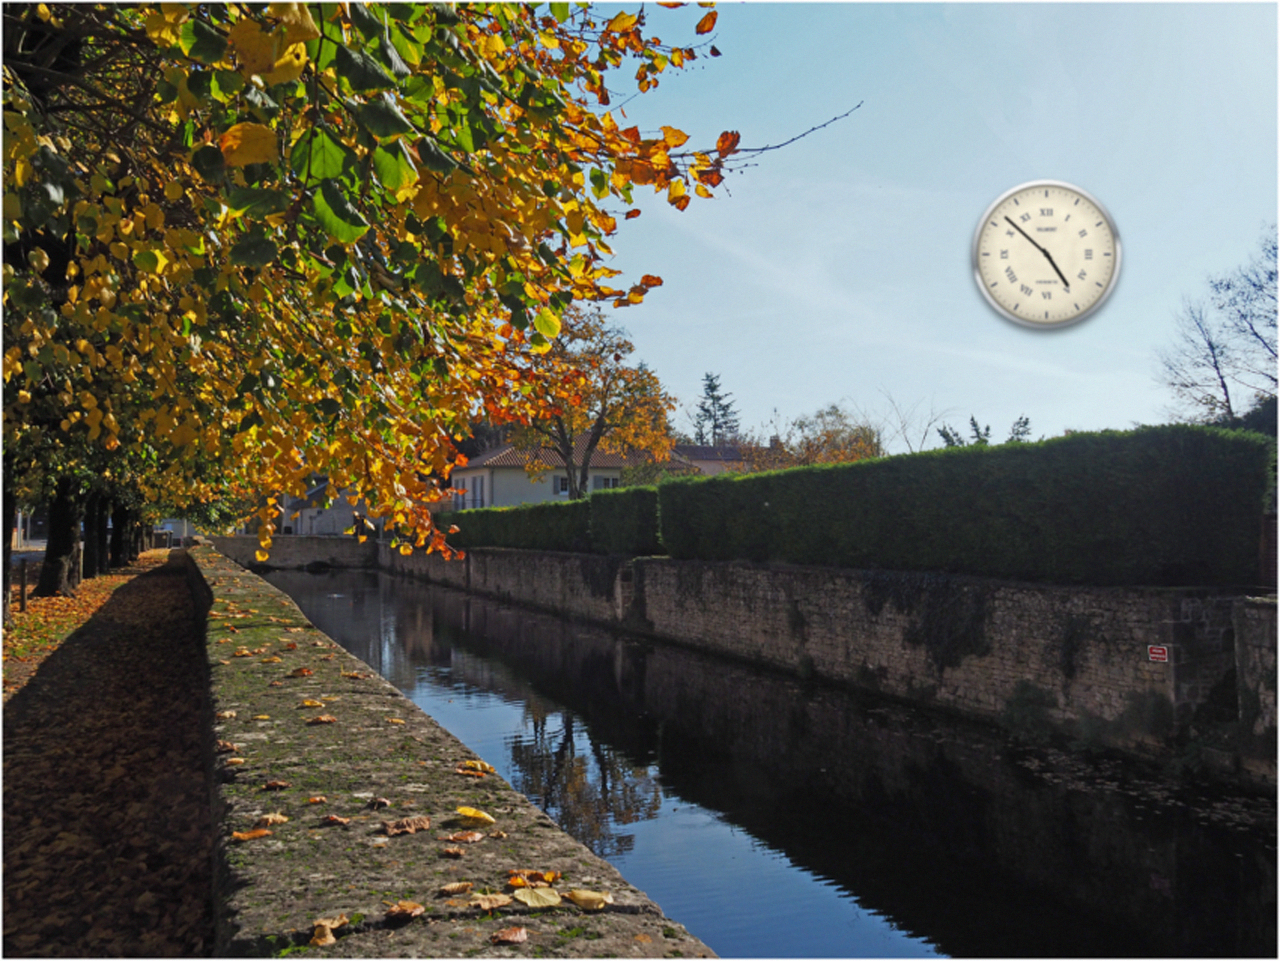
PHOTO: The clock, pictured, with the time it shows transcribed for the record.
4:52
